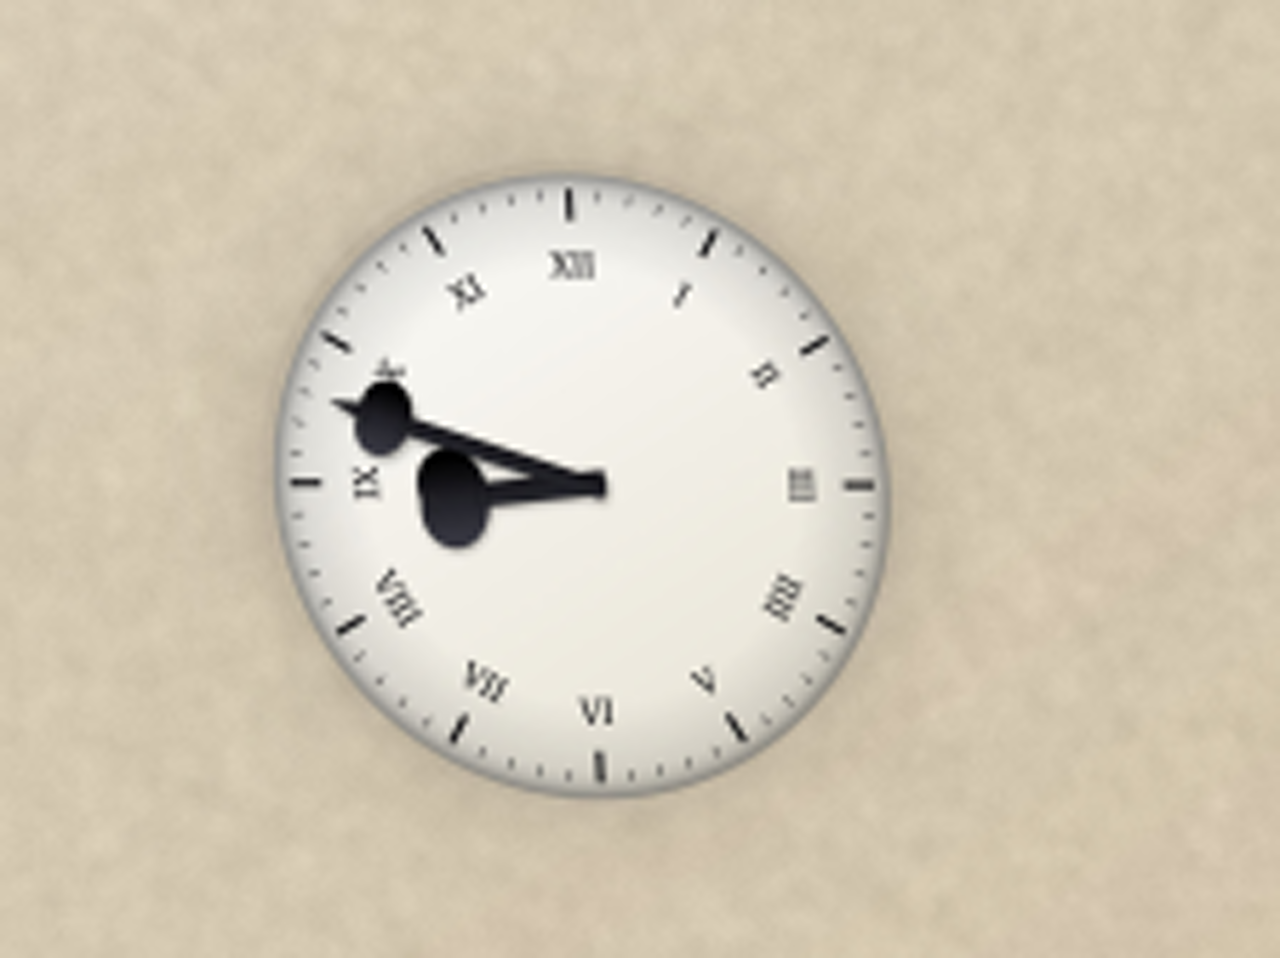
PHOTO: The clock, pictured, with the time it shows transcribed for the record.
8:48
